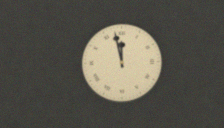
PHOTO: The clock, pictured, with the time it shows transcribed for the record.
11:58
